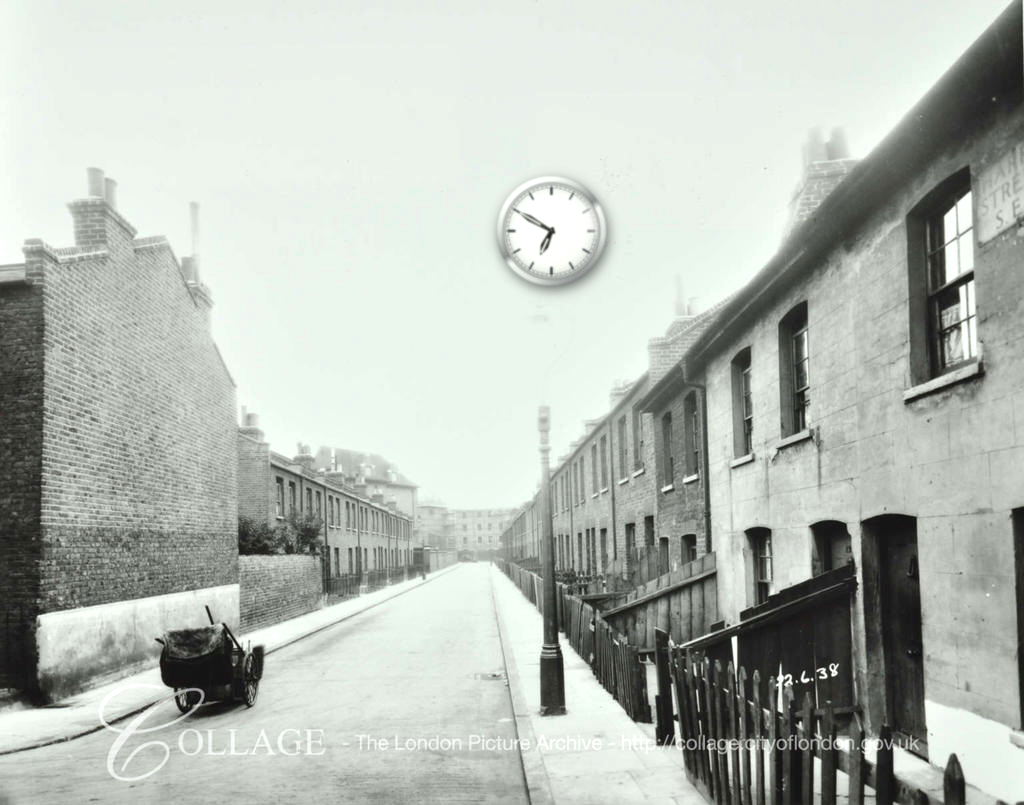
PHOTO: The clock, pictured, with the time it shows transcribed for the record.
6:50
